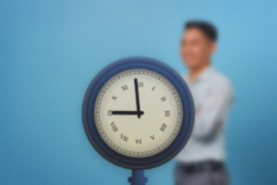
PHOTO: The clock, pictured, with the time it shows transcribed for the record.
8:59
